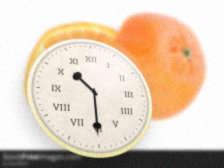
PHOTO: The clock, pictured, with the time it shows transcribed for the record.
10:30
